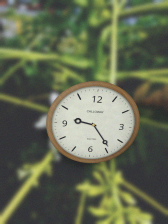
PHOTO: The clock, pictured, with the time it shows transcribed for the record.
9:24
